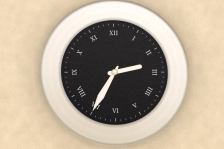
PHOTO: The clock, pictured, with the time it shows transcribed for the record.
2:35
